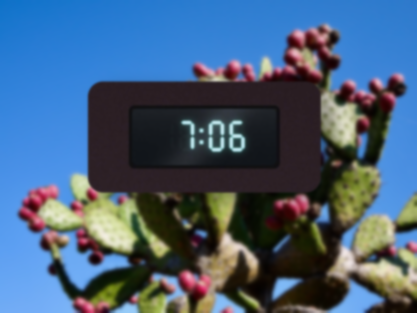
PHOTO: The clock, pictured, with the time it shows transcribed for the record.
7:06
